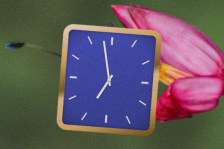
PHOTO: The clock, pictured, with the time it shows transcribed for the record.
6:58
